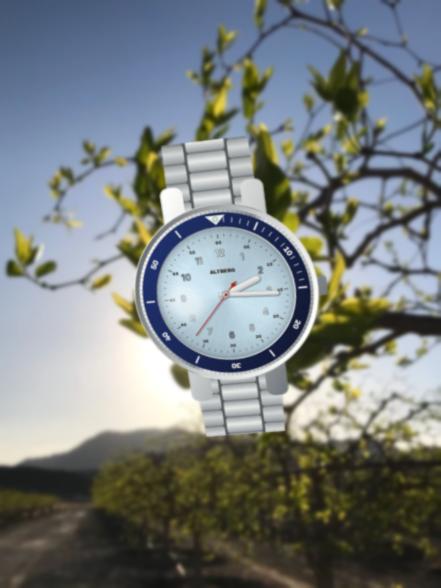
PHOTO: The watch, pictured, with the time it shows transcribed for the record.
2:15:37
